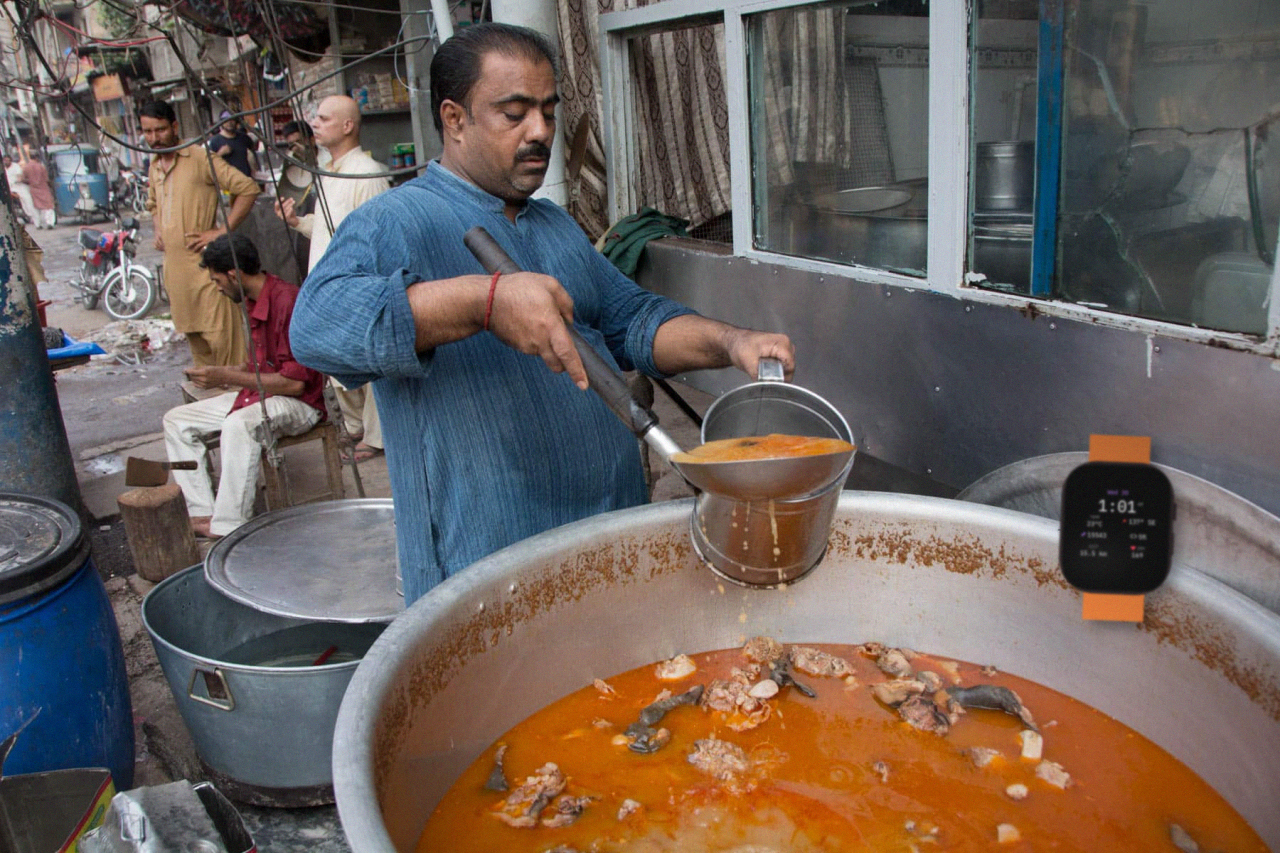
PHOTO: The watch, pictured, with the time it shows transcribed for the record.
1:01
